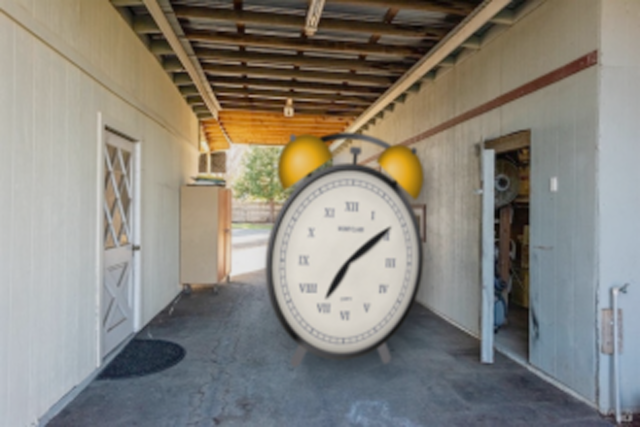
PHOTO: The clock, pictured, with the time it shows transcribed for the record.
7:09
